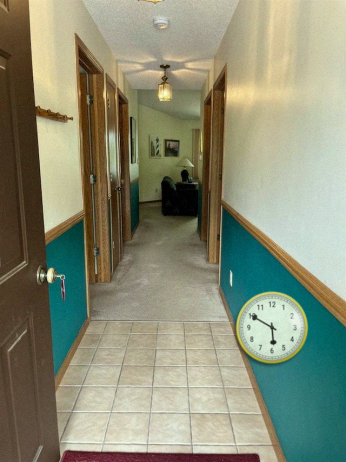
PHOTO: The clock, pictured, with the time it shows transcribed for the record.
5:50
